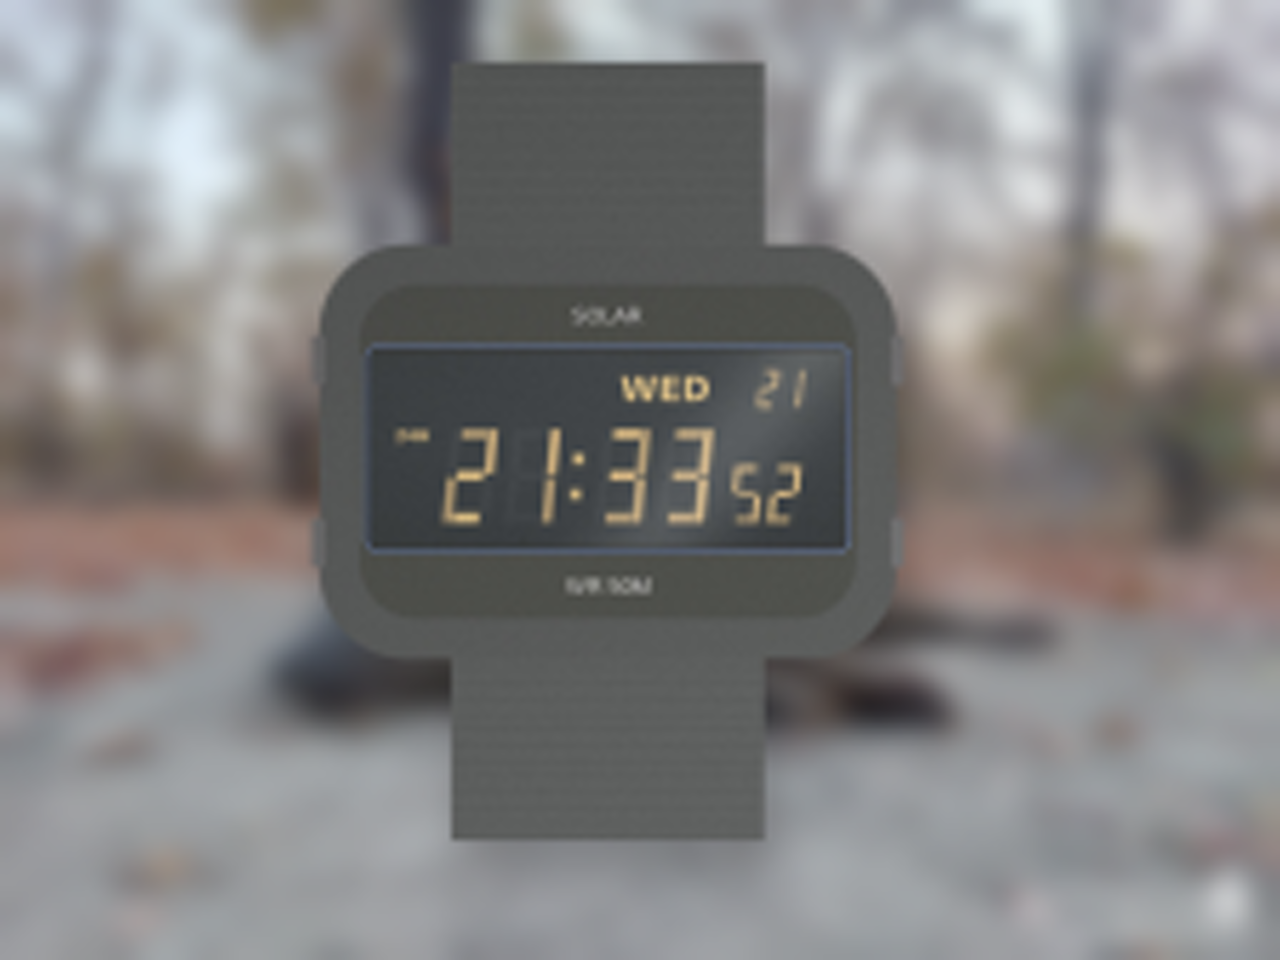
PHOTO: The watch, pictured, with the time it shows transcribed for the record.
21:33:52
